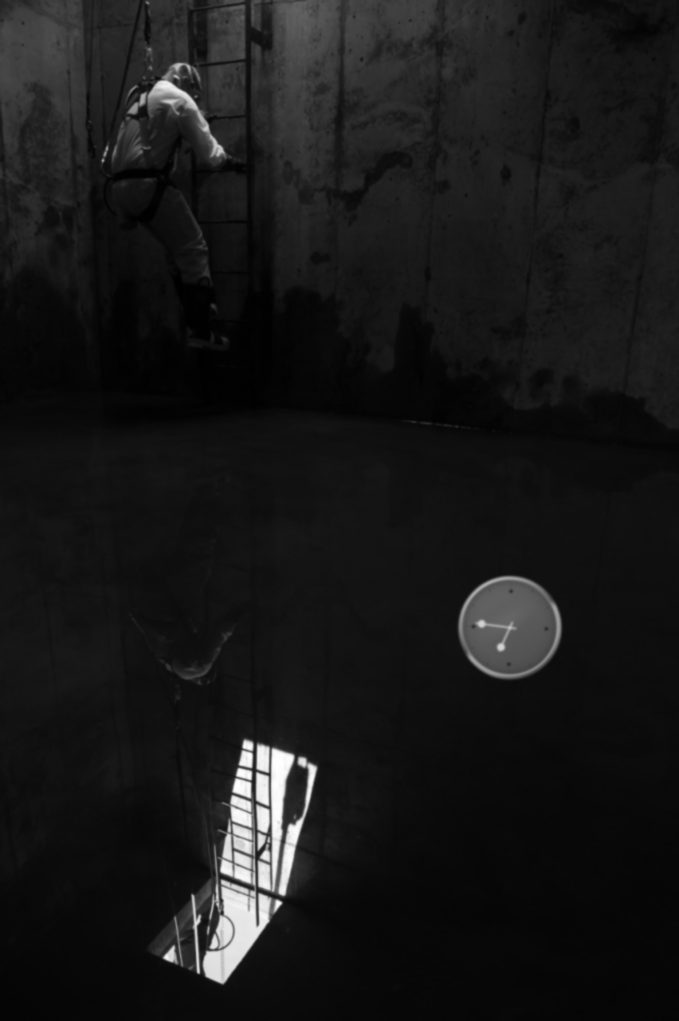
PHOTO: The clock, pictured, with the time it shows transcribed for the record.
6:46
